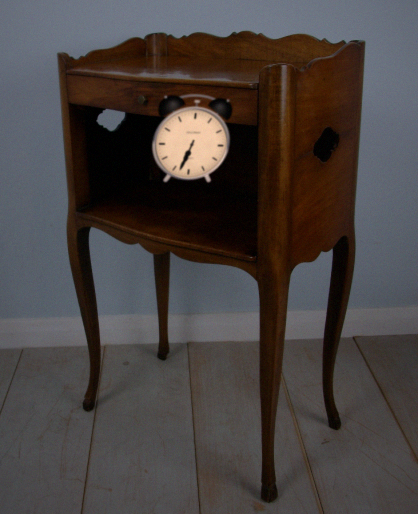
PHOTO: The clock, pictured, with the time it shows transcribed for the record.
6:33
